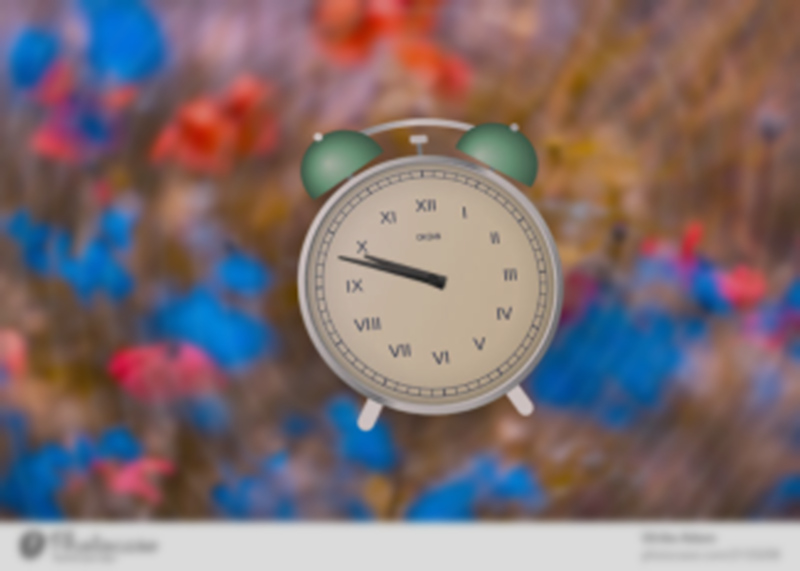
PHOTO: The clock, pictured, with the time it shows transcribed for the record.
9:48
